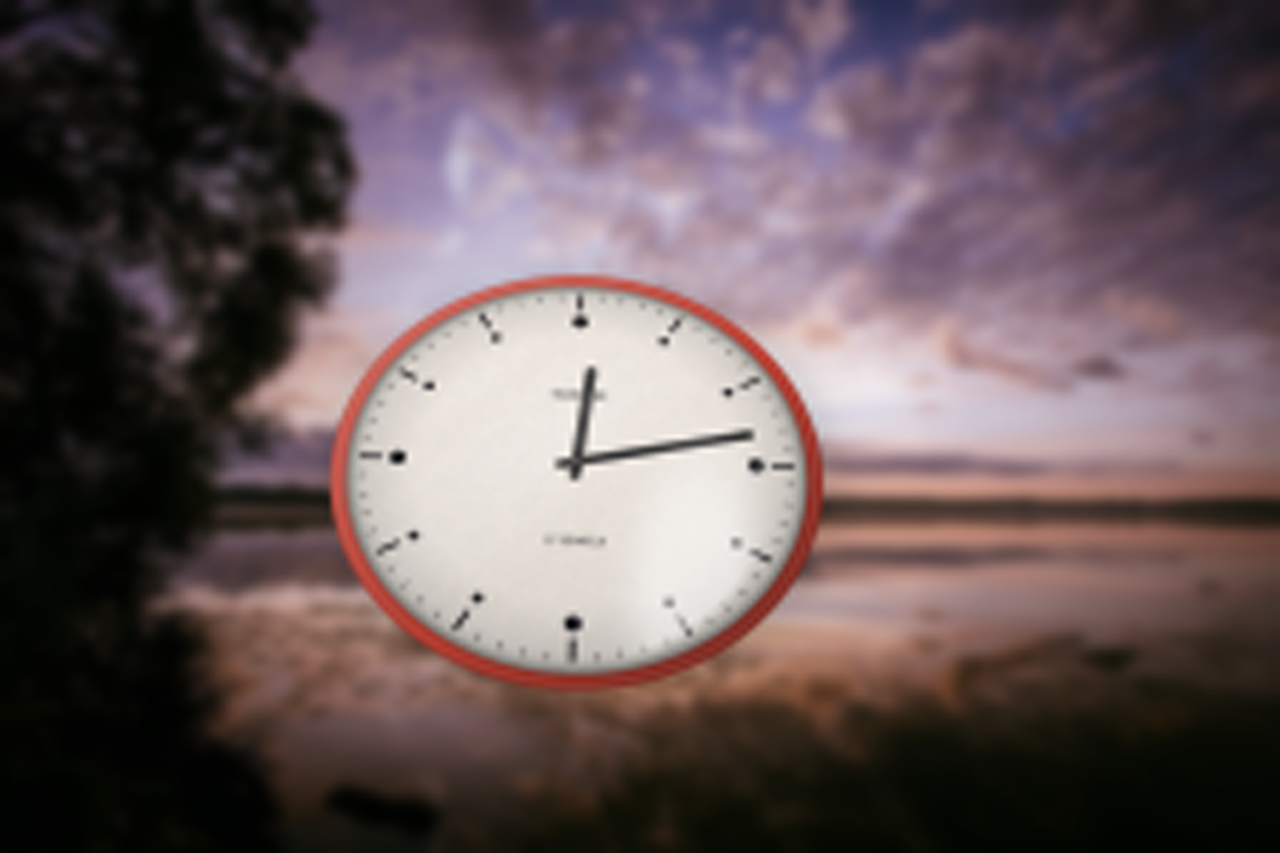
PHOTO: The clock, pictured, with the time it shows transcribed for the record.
12:13
